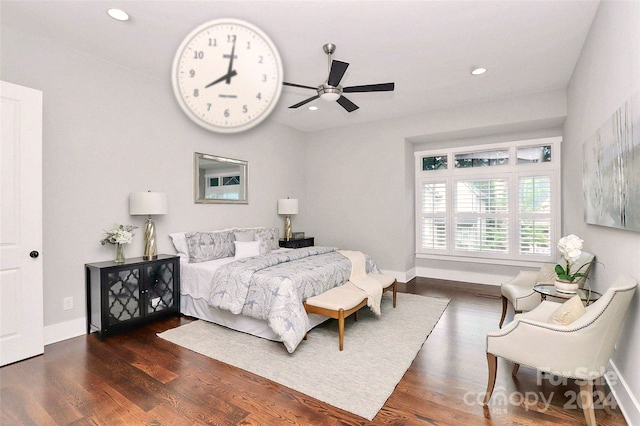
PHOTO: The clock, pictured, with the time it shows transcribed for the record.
8:01
